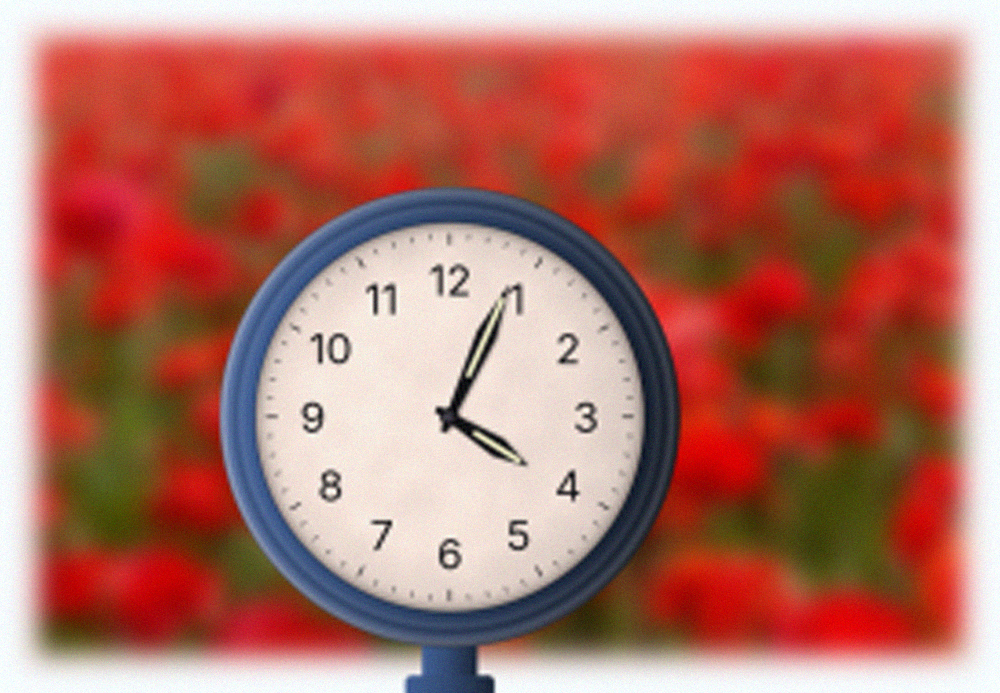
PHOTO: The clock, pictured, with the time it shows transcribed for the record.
4:04
